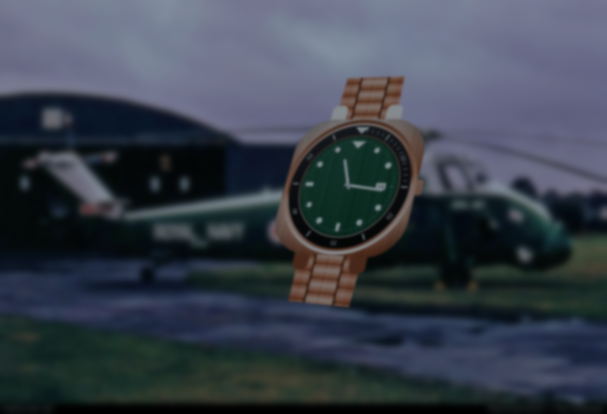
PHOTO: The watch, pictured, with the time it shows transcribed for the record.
11:16
